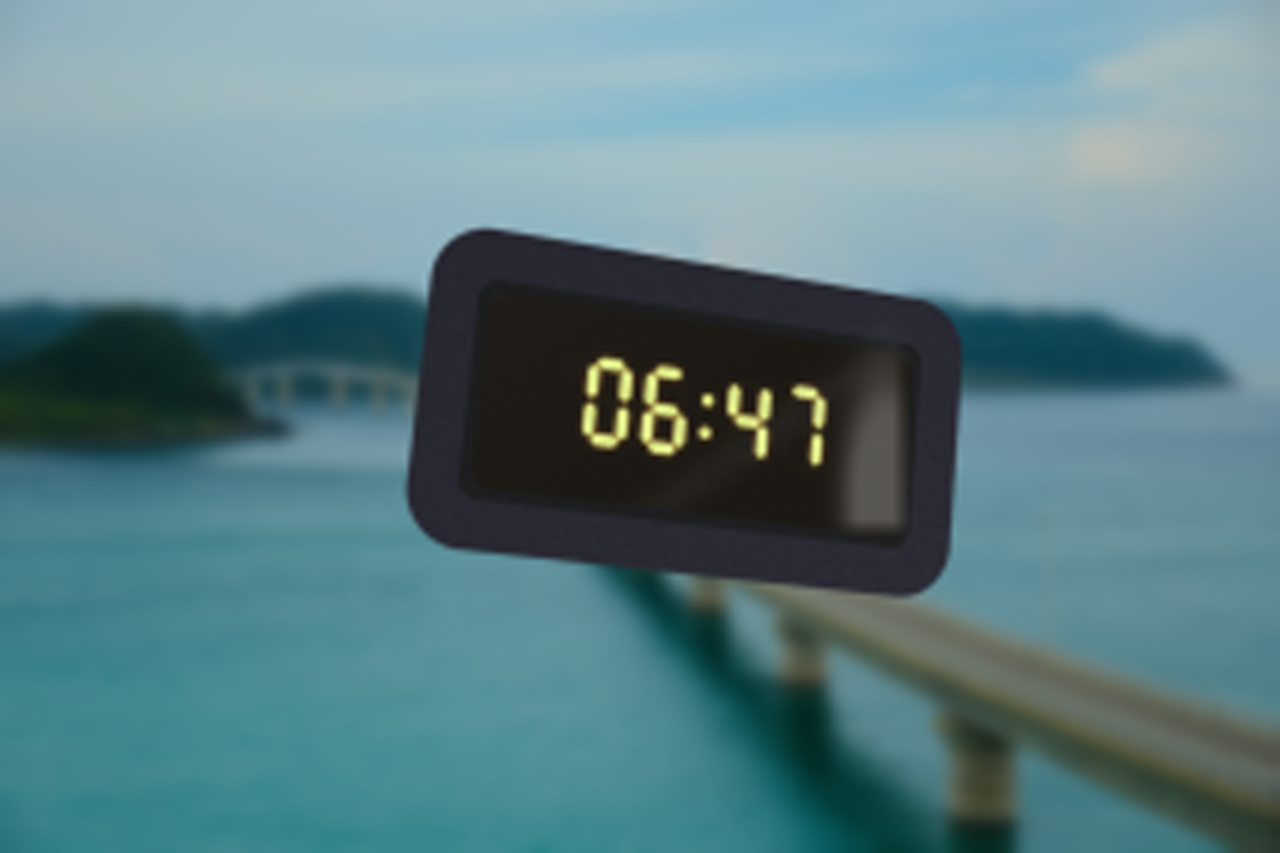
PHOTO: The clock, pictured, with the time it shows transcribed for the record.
6:47
